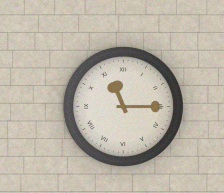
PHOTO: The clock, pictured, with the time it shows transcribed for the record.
11:15
